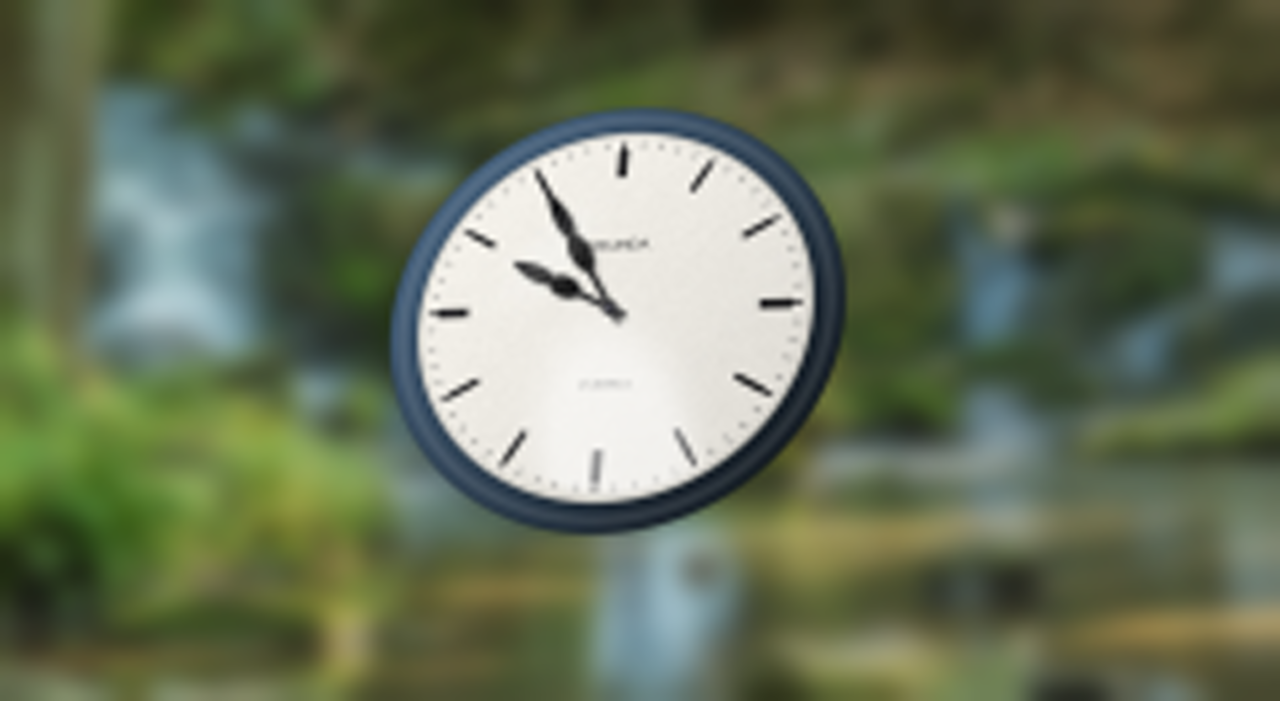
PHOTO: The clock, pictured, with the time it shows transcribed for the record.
9:55
